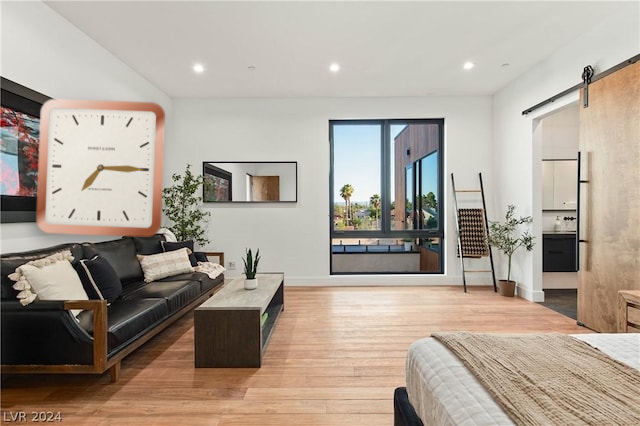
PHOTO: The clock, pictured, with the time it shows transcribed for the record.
7:15
